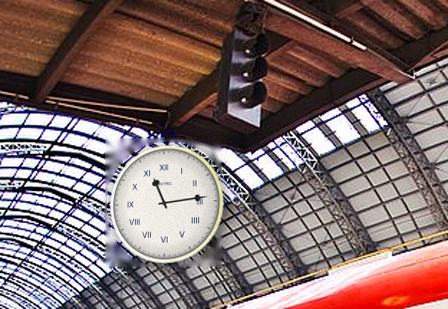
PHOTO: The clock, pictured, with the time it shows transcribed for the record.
11:14
